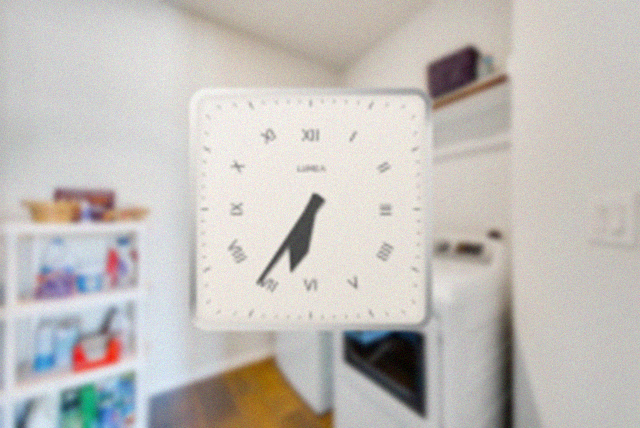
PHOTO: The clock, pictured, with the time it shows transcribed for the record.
6:36
